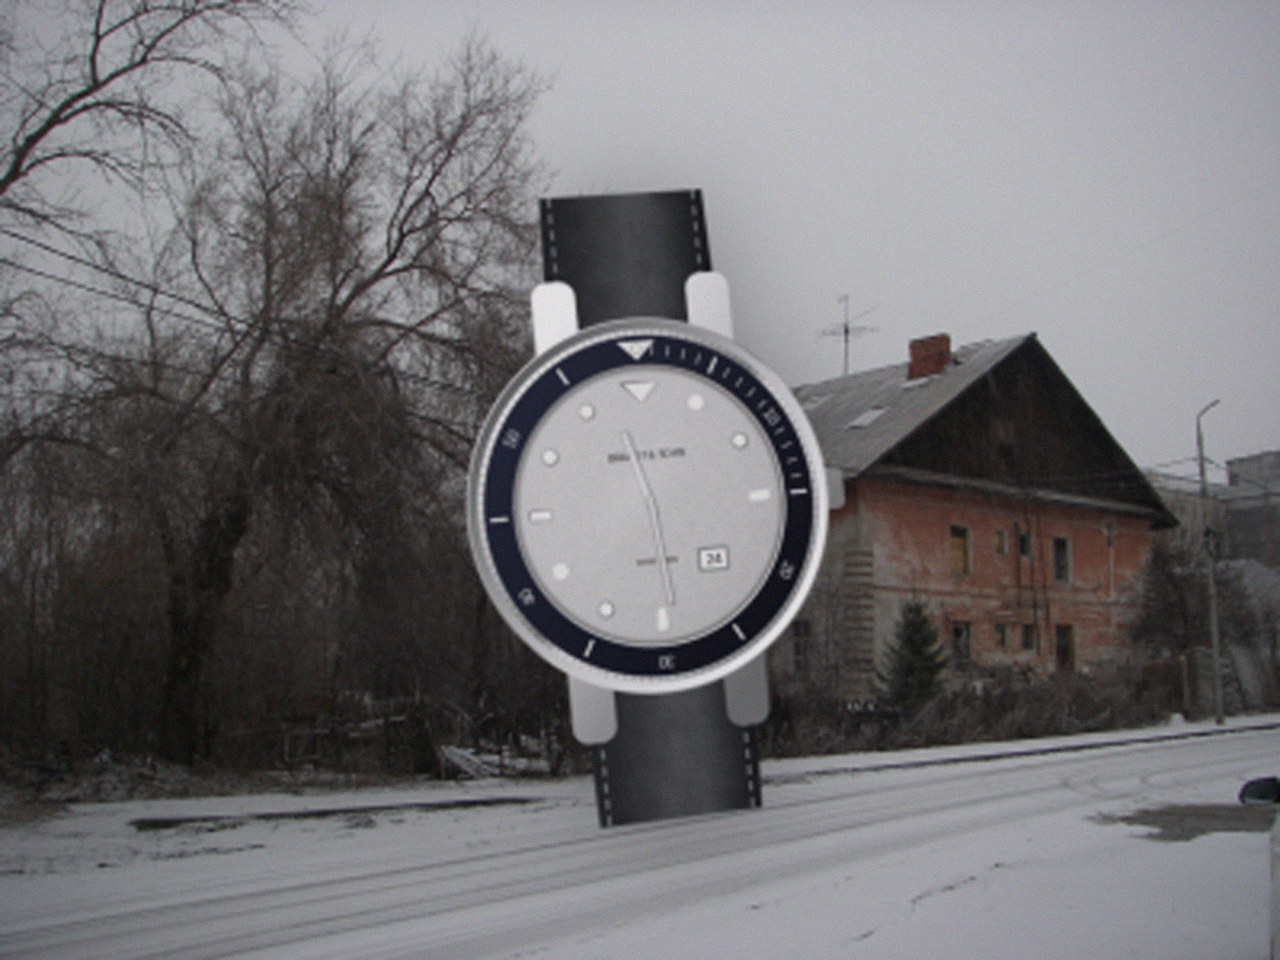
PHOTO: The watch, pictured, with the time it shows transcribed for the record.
11:29
